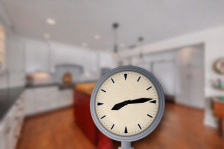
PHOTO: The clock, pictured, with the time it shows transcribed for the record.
8:14
